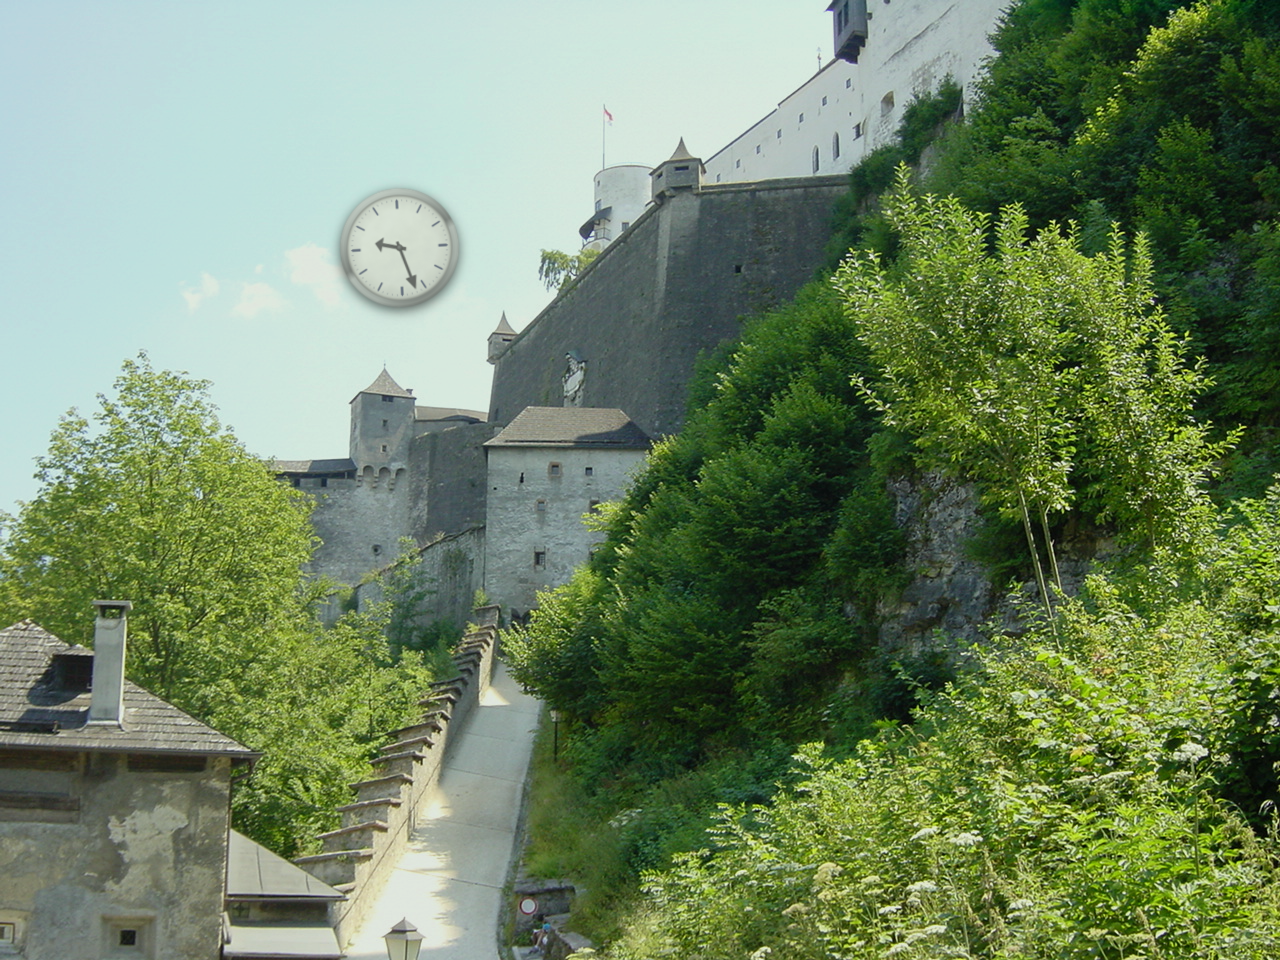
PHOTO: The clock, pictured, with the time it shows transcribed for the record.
9:27
